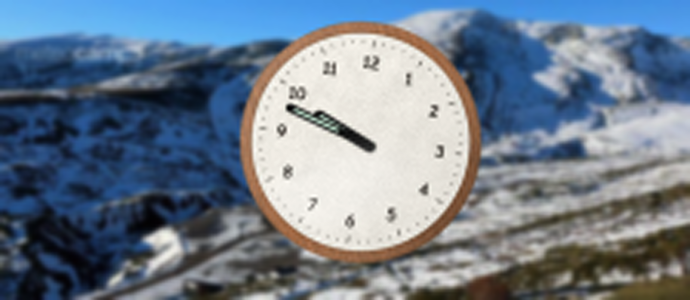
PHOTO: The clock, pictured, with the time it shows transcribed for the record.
9:48
